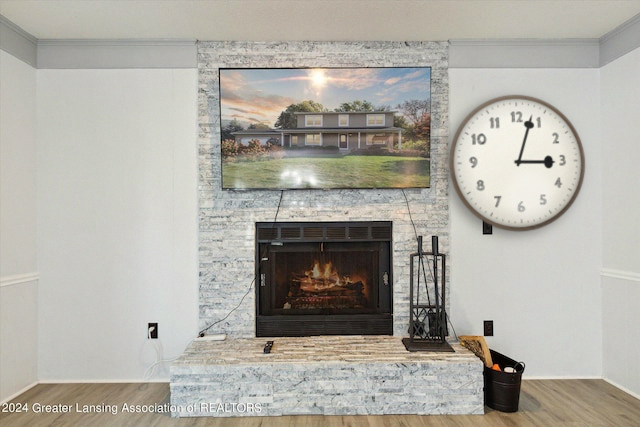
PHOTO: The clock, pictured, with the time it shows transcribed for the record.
3:03
